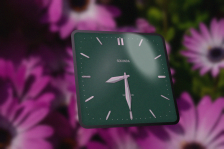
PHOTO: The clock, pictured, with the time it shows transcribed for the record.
8:30
